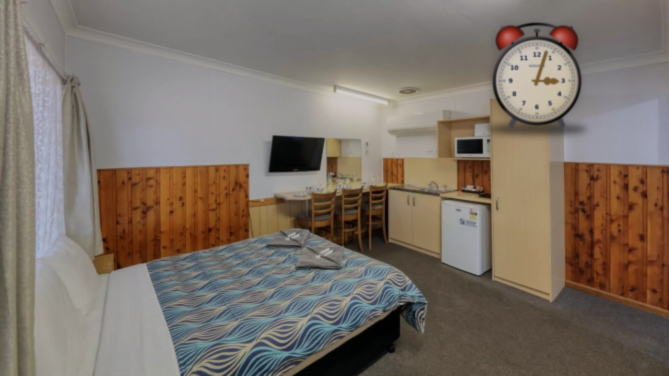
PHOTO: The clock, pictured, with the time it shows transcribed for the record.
3:03
